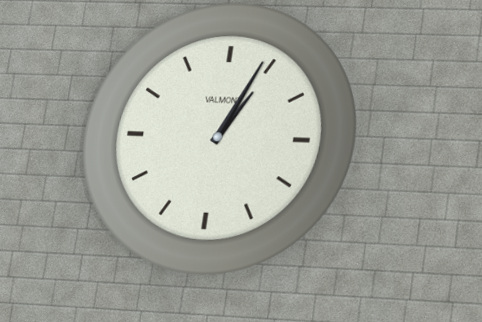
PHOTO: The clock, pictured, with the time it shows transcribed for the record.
1:04
